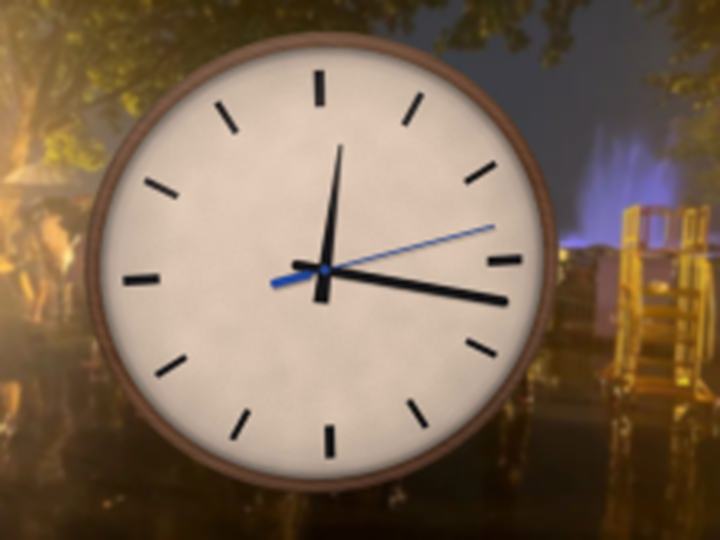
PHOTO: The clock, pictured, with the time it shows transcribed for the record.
12:17:13
